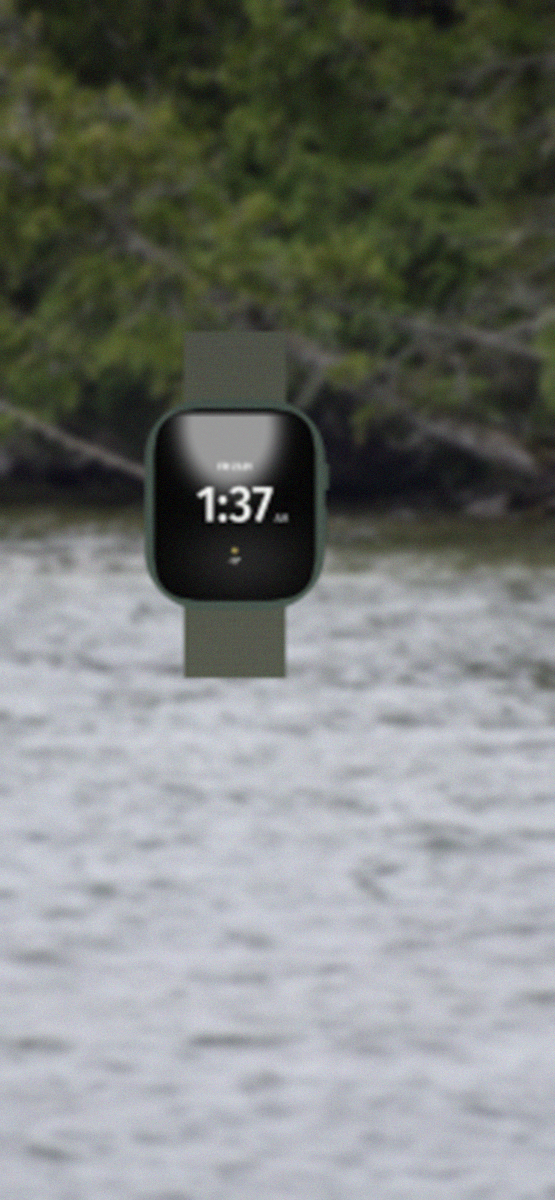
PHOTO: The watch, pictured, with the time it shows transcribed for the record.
1:37
